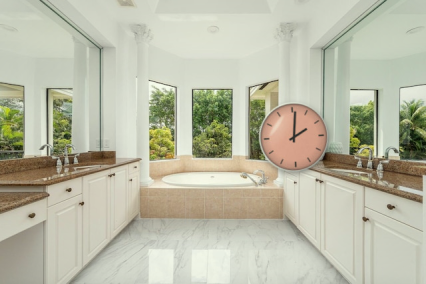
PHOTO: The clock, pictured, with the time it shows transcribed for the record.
2:01
